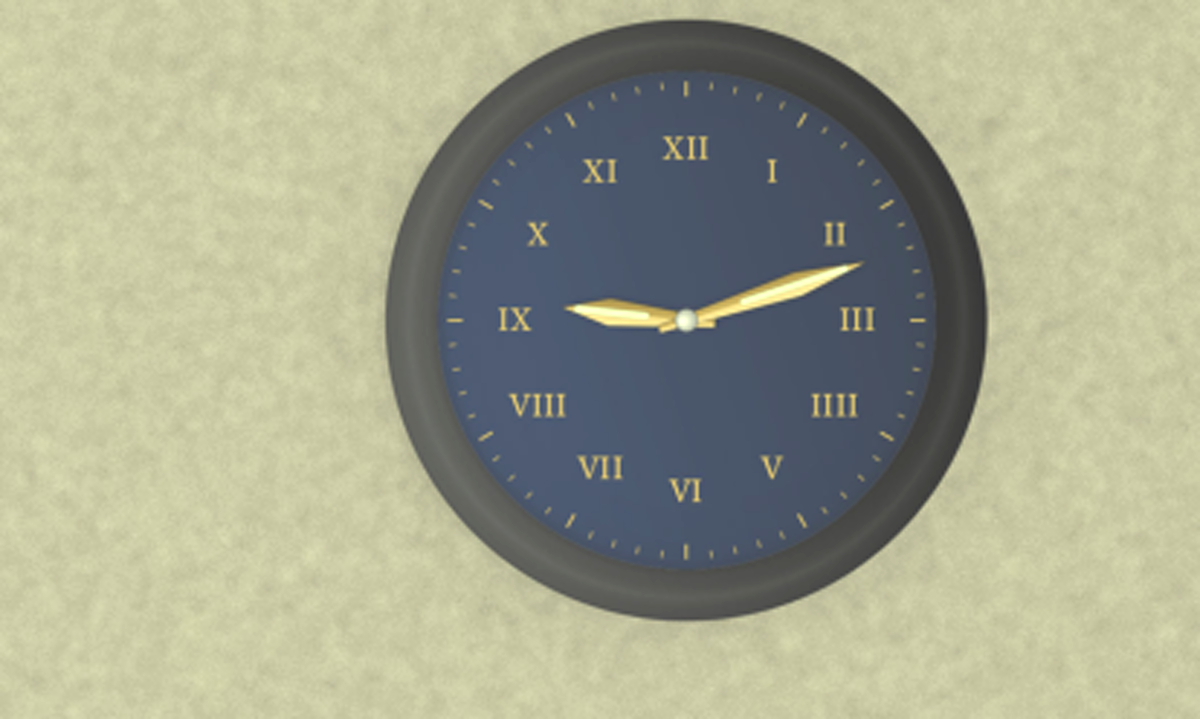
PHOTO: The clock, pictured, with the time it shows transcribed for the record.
9:12
